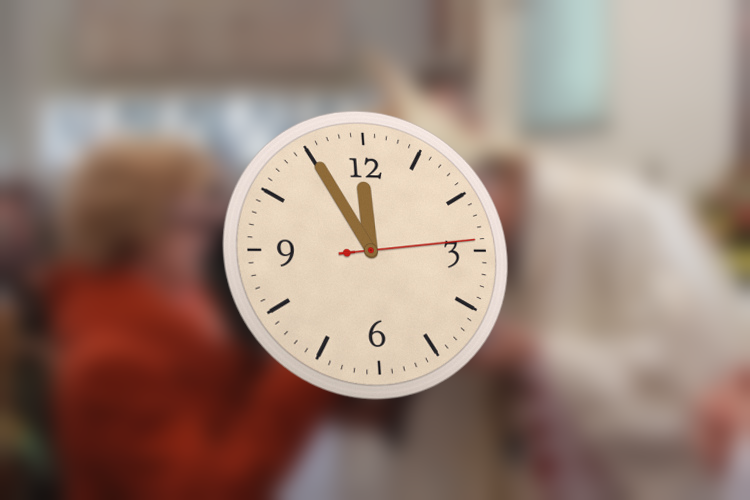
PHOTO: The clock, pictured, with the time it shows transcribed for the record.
11:55:14
